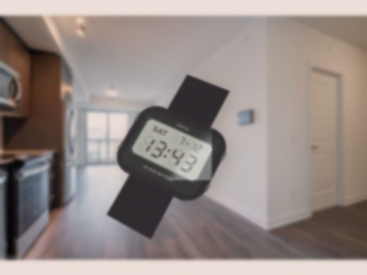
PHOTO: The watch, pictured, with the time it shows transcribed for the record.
13:43
